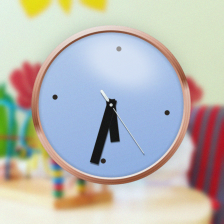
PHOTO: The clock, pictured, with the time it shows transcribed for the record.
5:31:23
